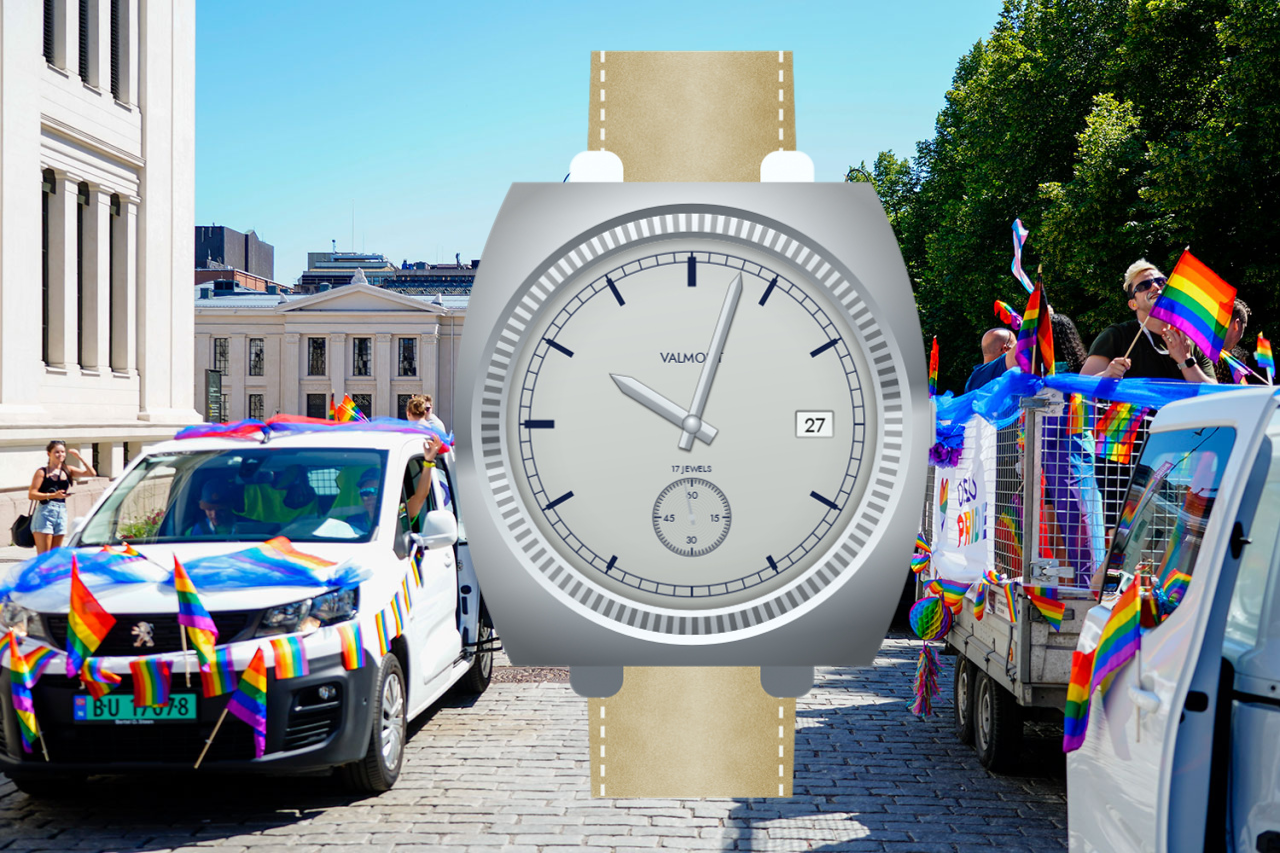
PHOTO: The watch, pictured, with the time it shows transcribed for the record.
10:02:58
